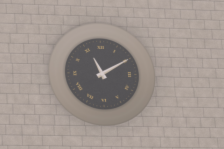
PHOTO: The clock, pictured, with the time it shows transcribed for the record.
11:10
